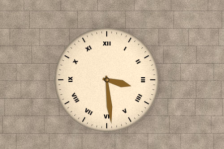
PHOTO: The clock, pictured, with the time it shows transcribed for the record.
3:29
